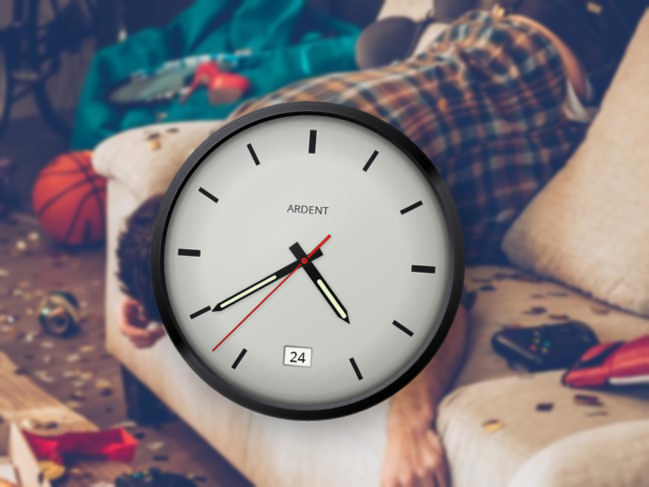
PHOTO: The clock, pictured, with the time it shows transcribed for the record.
4:39:37
